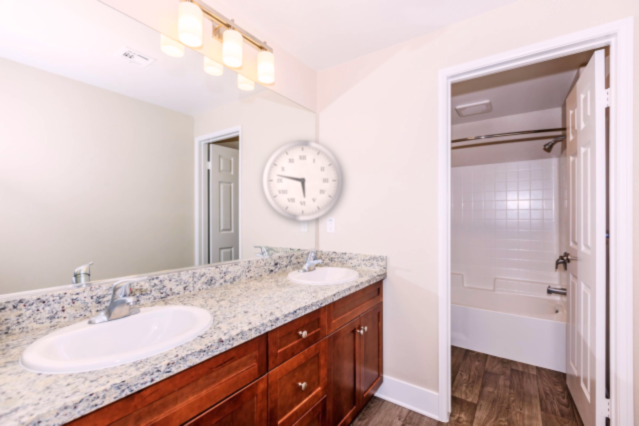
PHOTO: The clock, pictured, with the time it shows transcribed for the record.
5:47
